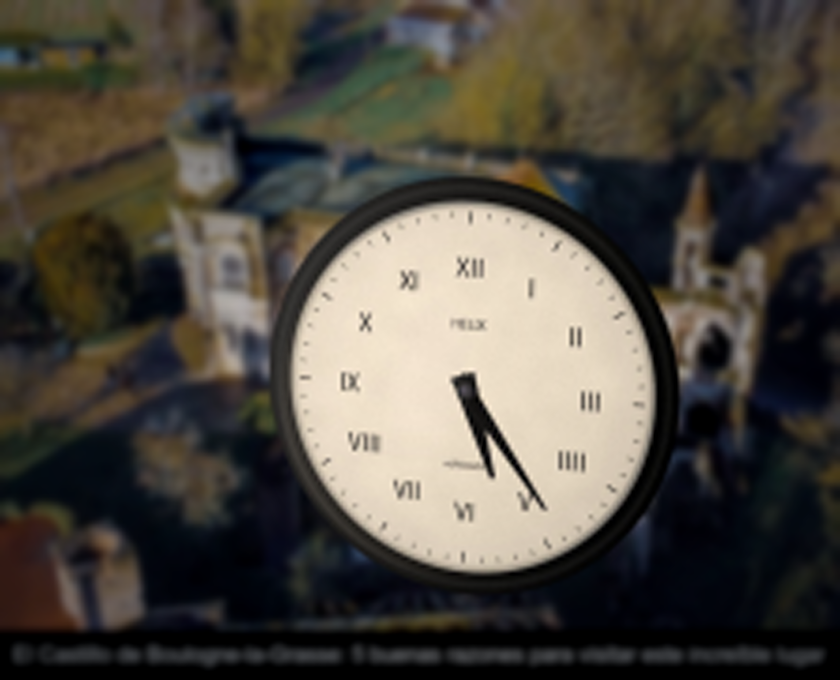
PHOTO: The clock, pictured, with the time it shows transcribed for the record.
5:24
